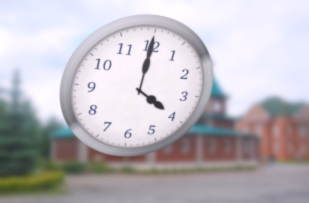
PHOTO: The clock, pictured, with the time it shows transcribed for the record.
4:00
